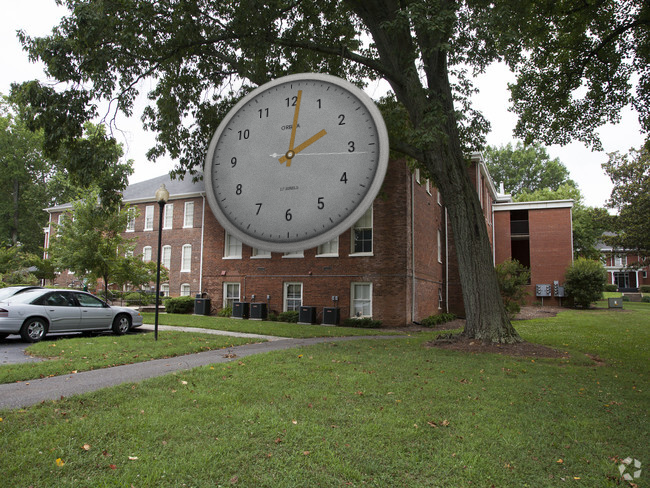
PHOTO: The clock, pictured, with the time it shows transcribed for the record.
2:01:16
